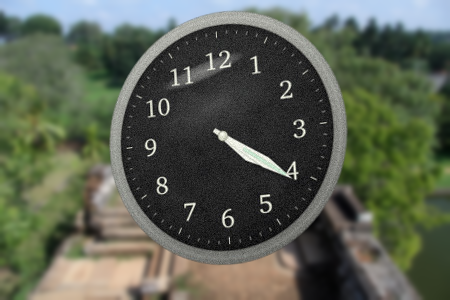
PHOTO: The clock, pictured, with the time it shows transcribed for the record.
4:21
